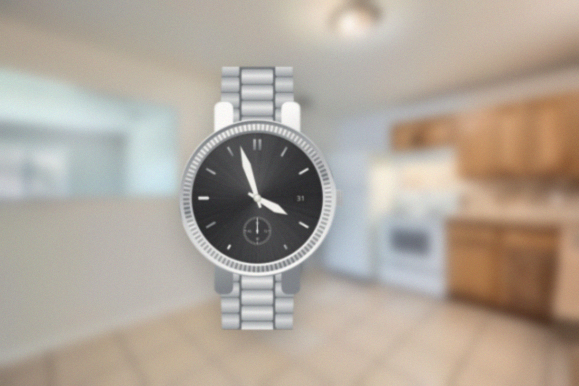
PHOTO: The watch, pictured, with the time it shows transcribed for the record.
3:57
